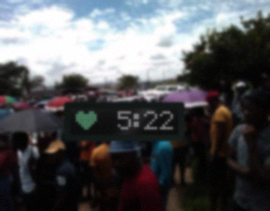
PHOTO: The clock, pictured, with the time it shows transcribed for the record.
5:22
